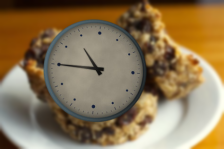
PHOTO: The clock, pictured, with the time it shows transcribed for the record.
10:45
